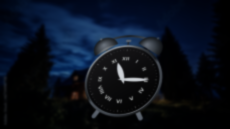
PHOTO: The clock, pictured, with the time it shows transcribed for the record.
11:15
